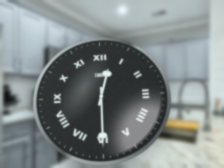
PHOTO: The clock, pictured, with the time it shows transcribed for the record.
12:30
